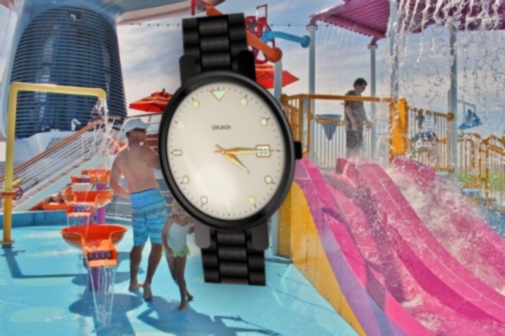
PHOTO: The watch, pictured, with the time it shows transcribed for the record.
4:15
